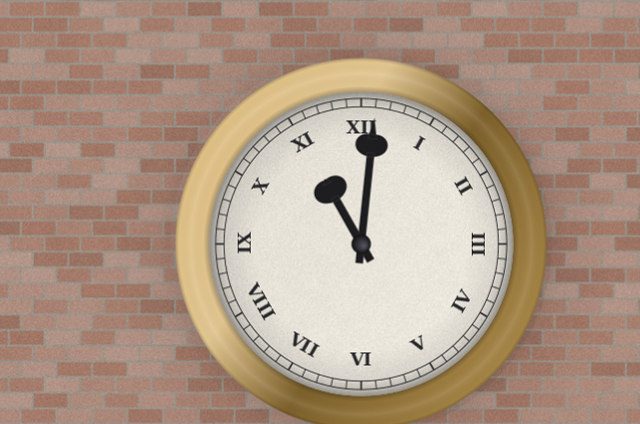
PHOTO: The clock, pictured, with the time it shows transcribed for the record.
11:01
